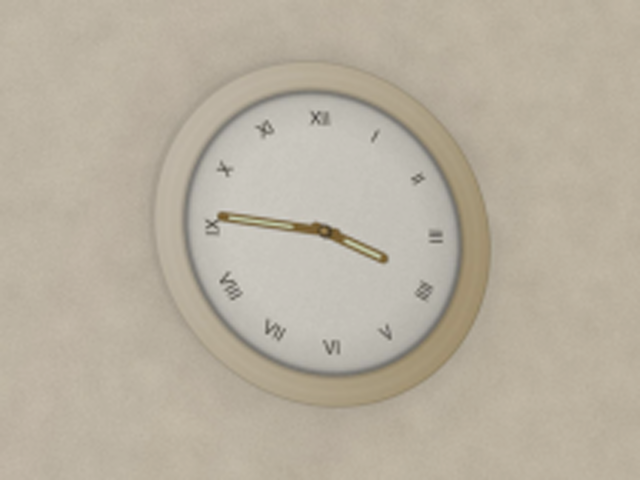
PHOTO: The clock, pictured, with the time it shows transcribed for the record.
3:46
